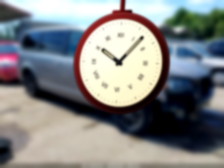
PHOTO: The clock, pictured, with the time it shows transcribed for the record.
10:07
